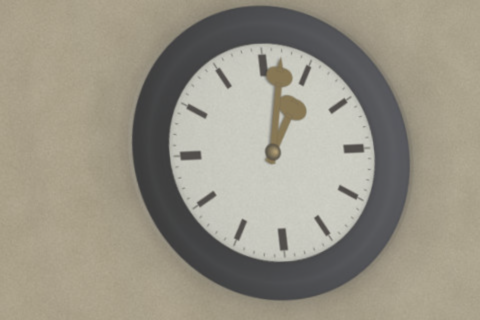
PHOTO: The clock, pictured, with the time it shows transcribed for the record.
1:02
